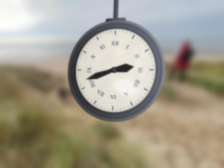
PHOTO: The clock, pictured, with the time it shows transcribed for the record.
2:42
